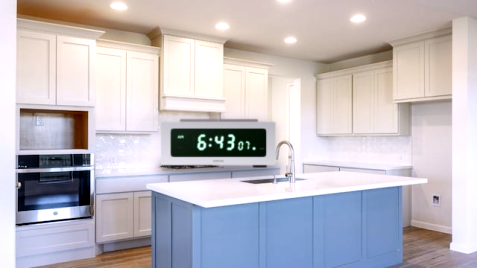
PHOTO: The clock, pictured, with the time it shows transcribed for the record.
6:43:07
